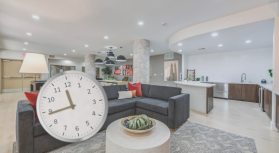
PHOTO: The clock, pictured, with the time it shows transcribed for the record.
11:44
